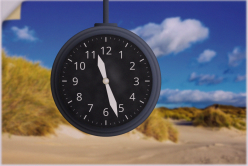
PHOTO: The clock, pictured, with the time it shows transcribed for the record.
11:27
